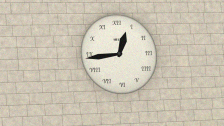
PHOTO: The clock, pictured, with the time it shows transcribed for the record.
12:44
